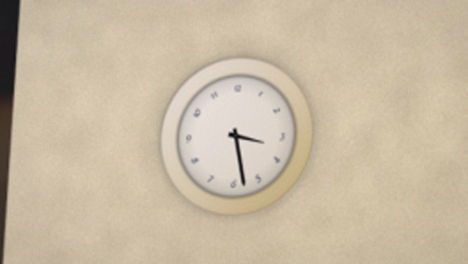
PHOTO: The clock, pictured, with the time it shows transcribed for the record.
3:28
